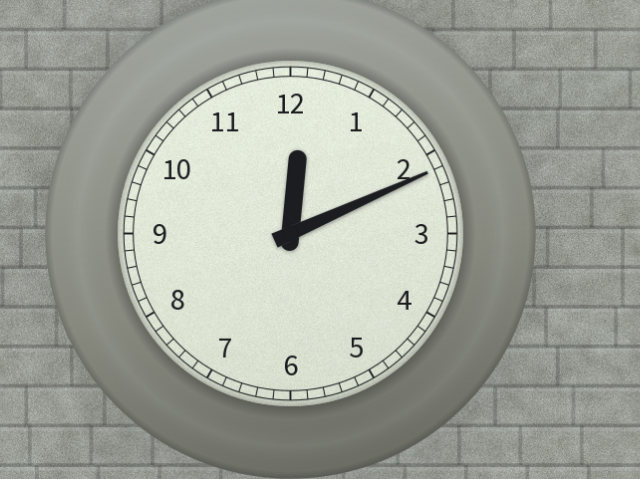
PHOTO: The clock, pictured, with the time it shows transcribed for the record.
12:11
